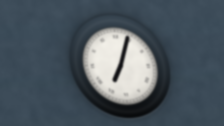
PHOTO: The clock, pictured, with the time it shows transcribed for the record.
7:04
